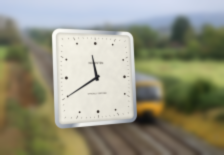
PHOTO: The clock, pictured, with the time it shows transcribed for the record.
11:40
